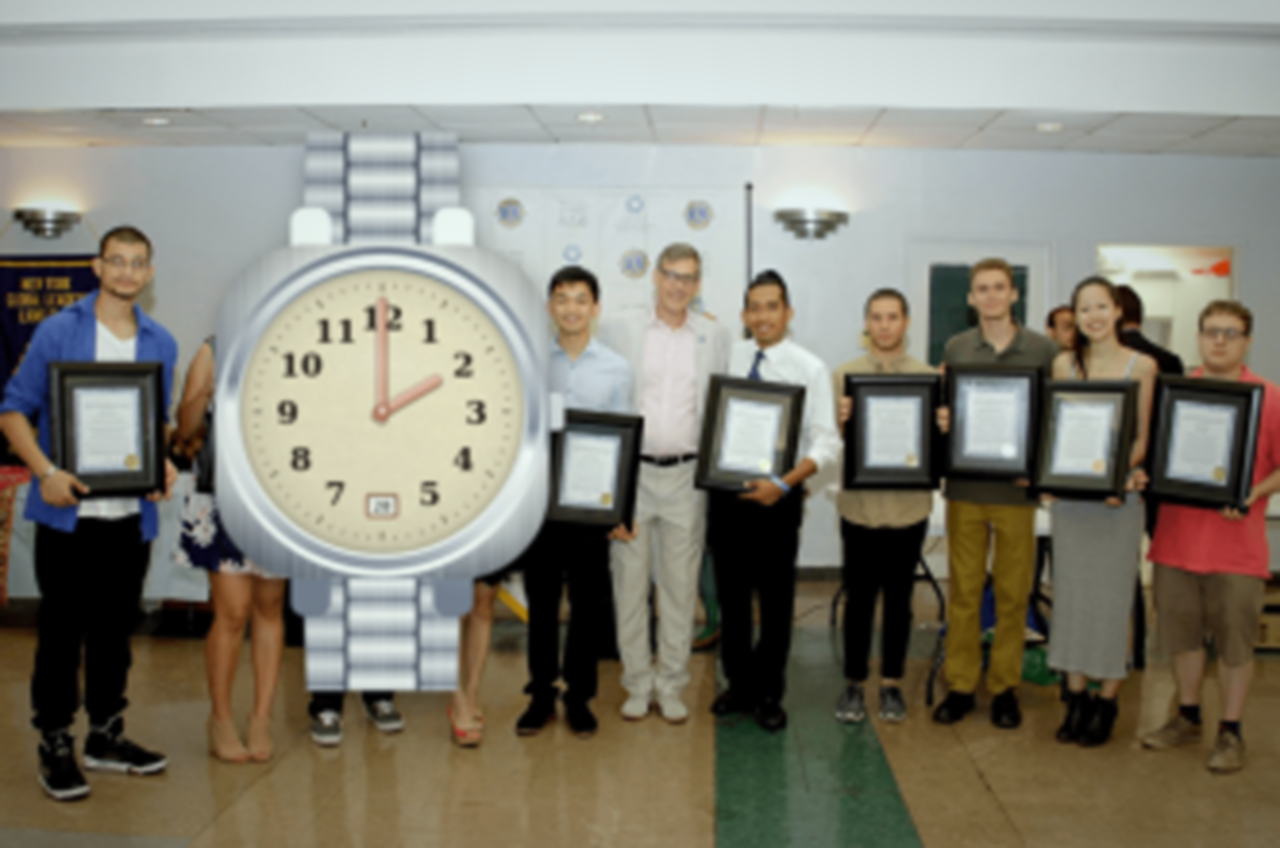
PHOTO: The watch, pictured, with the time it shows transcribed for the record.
2:00
